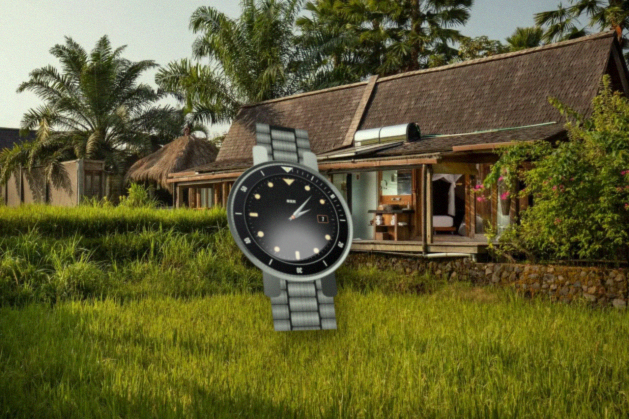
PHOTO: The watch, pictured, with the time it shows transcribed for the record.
2:07
